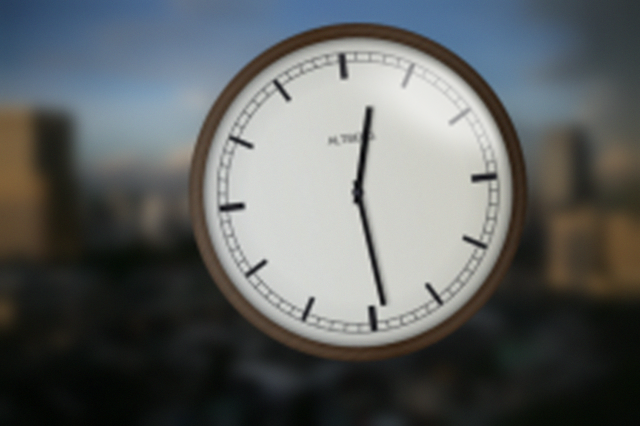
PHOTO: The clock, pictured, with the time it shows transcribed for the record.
12:29
